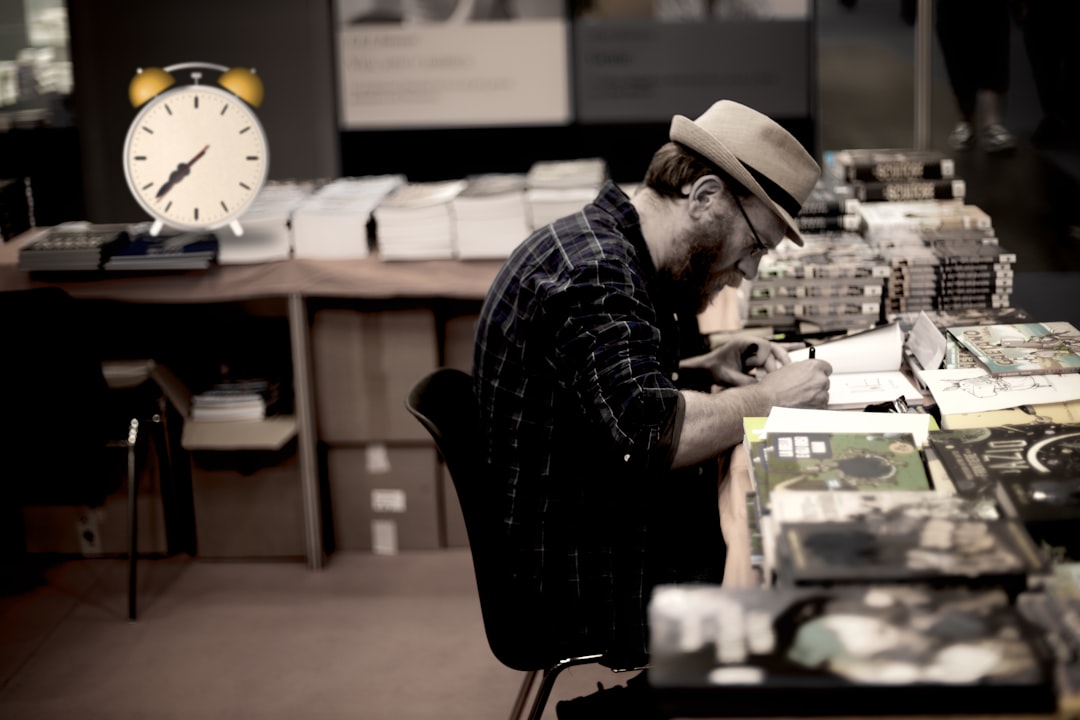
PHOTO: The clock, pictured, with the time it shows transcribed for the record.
7:37:37
